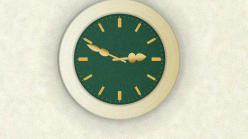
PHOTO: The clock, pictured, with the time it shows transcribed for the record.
2:49
